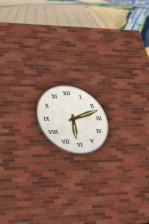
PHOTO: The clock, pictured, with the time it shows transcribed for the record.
6:12
